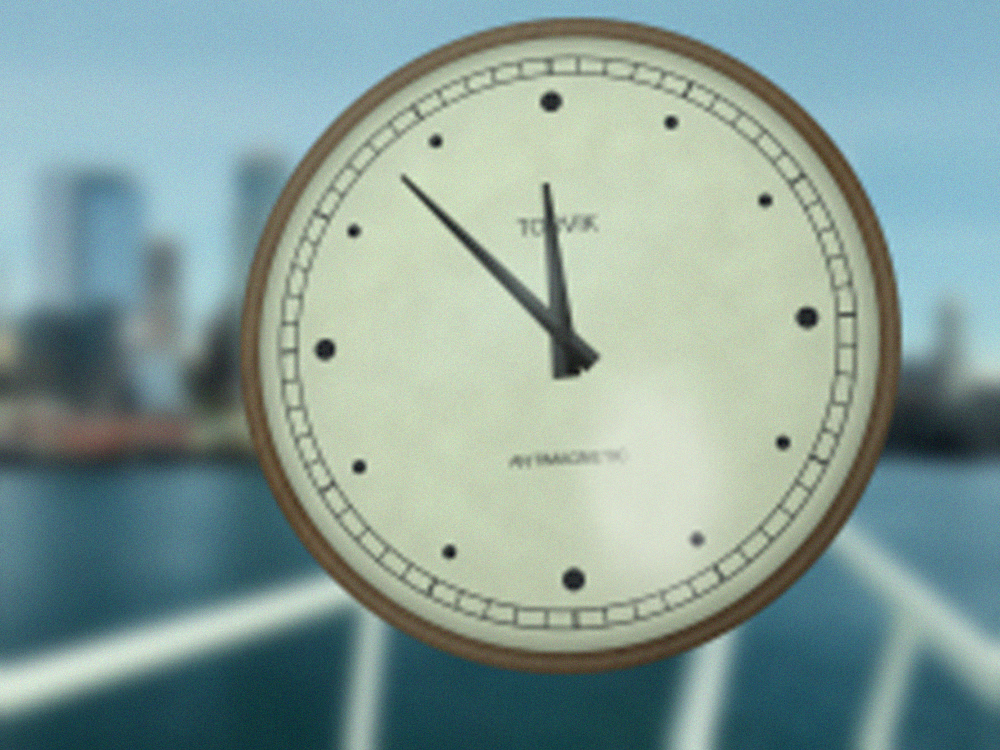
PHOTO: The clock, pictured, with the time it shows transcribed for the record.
11:53
